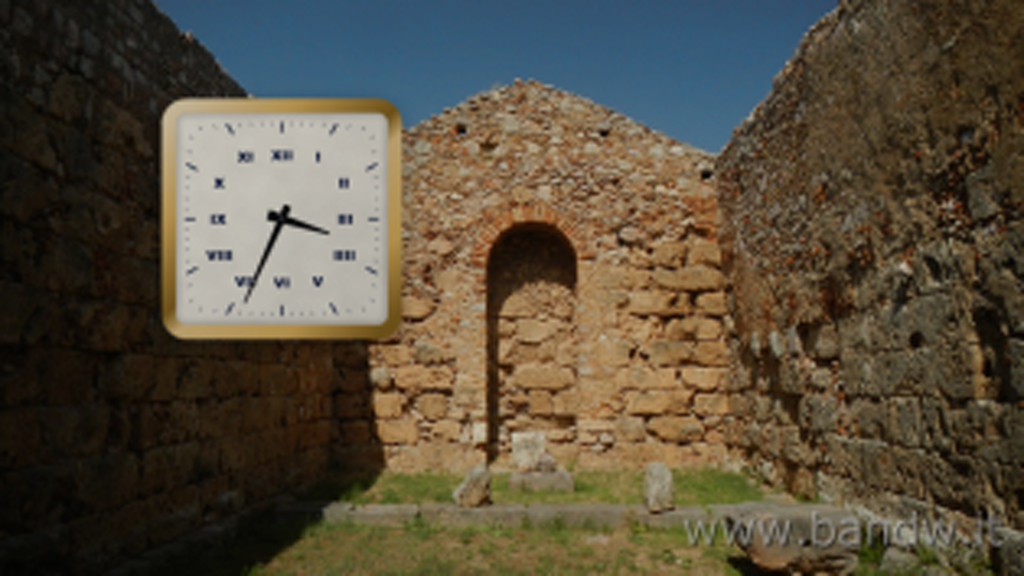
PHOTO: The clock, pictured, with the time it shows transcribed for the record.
3:34
